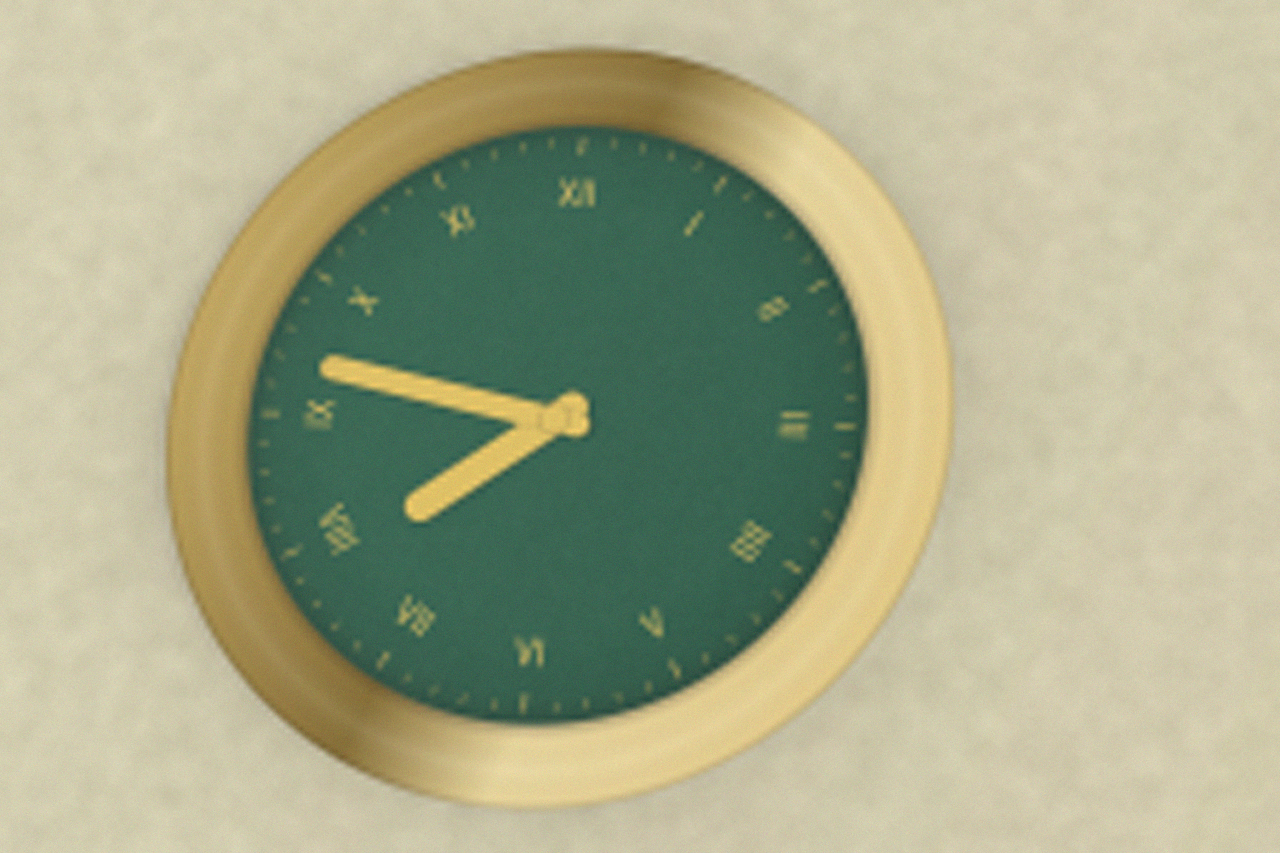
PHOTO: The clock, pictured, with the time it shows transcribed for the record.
7:47
